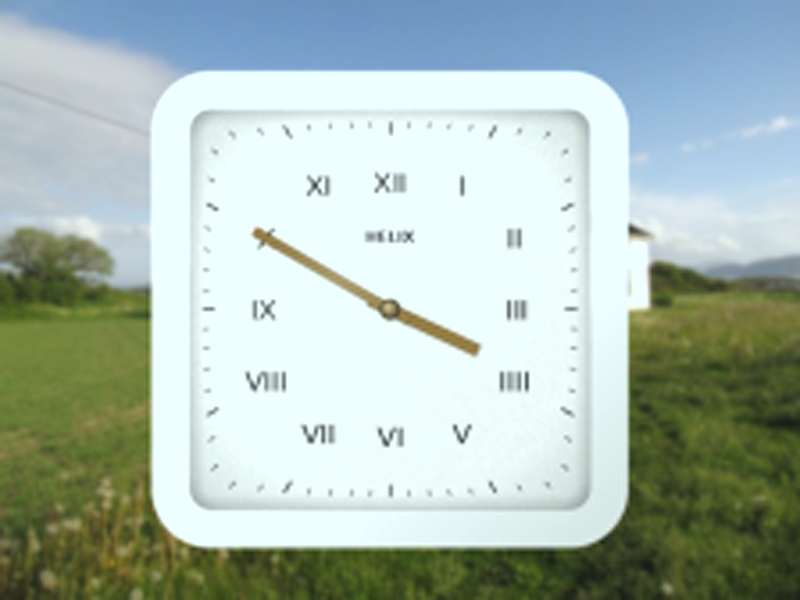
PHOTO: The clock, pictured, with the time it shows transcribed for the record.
3:50
